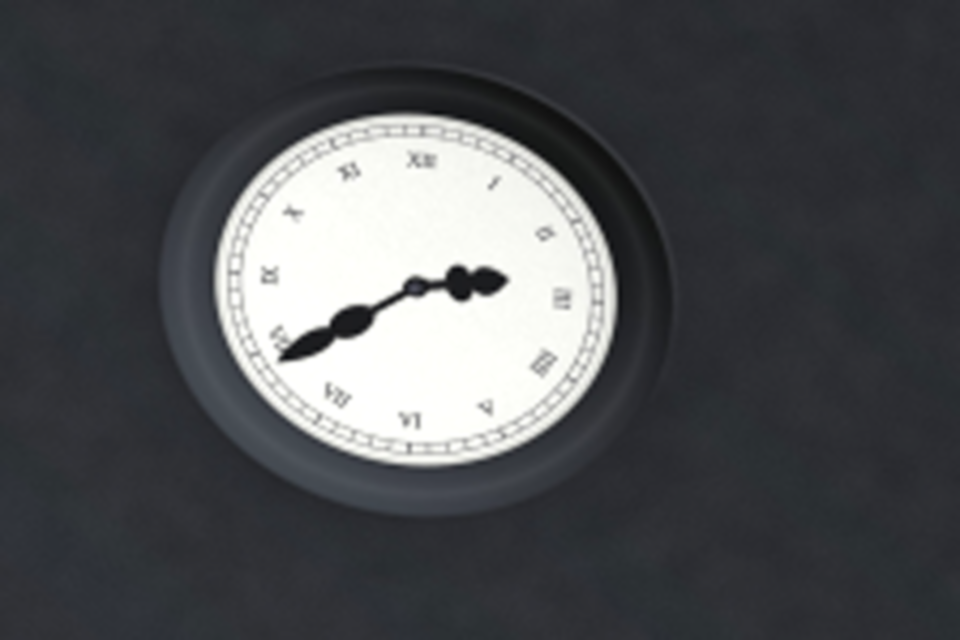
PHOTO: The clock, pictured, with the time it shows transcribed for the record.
2:39
